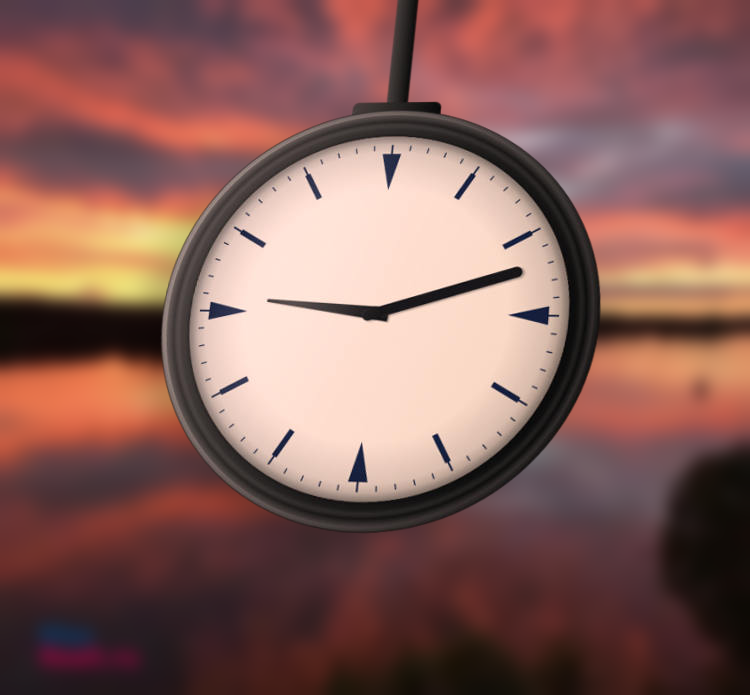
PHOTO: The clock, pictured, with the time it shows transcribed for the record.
9:12
